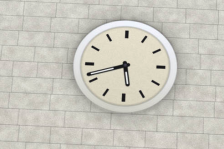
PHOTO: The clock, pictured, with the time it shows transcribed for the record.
5:42
